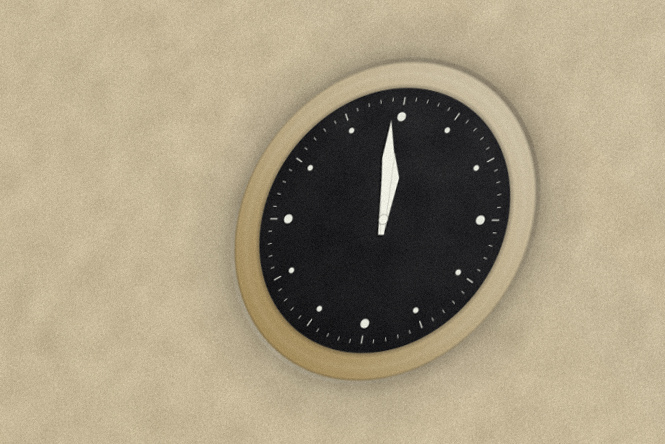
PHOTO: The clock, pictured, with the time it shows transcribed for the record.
11:59
